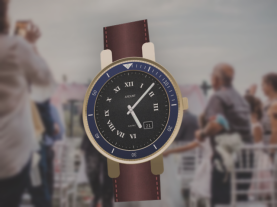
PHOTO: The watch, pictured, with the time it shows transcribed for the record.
5:08
